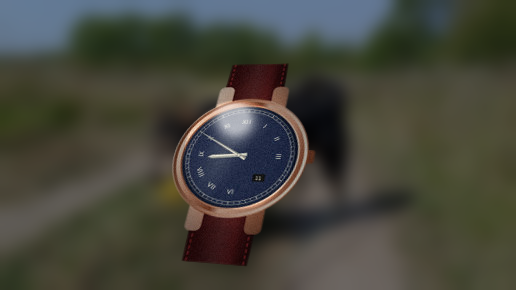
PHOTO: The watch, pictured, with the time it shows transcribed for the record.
8:50
